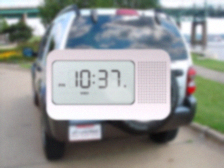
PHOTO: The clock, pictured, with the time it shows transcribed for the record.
10:37
